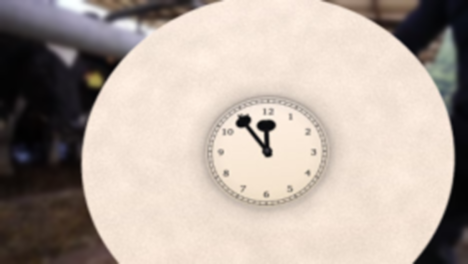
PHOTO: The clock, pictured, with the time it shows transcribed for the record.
11:54
